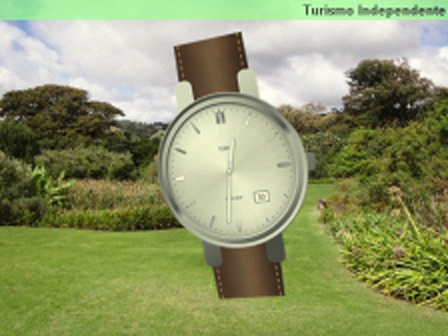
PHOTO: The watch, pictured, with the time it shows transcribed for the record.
12:32
